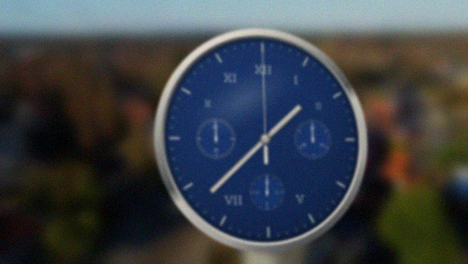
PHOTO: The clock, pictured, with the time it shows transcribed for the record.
1:38
